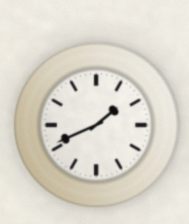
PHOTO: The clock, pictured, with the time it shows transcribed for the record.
1:41
